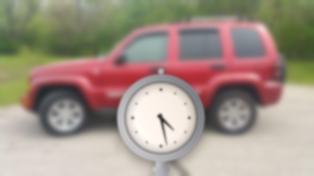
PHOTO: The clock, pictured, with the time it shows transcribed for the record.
4:28
